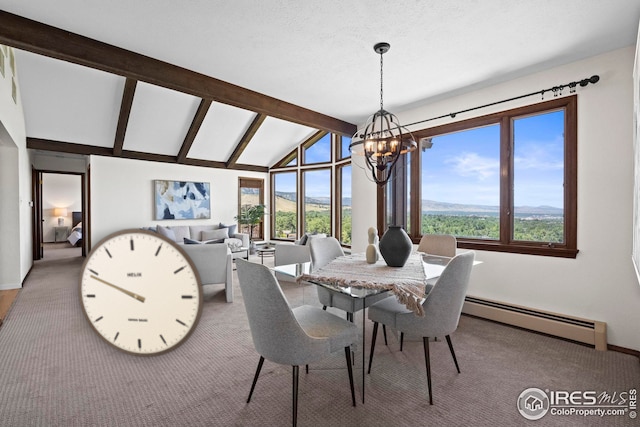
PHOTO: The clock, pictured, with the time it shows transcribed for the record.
9:49
